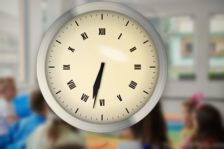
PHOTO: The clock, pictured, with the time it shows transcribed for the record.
6:32
